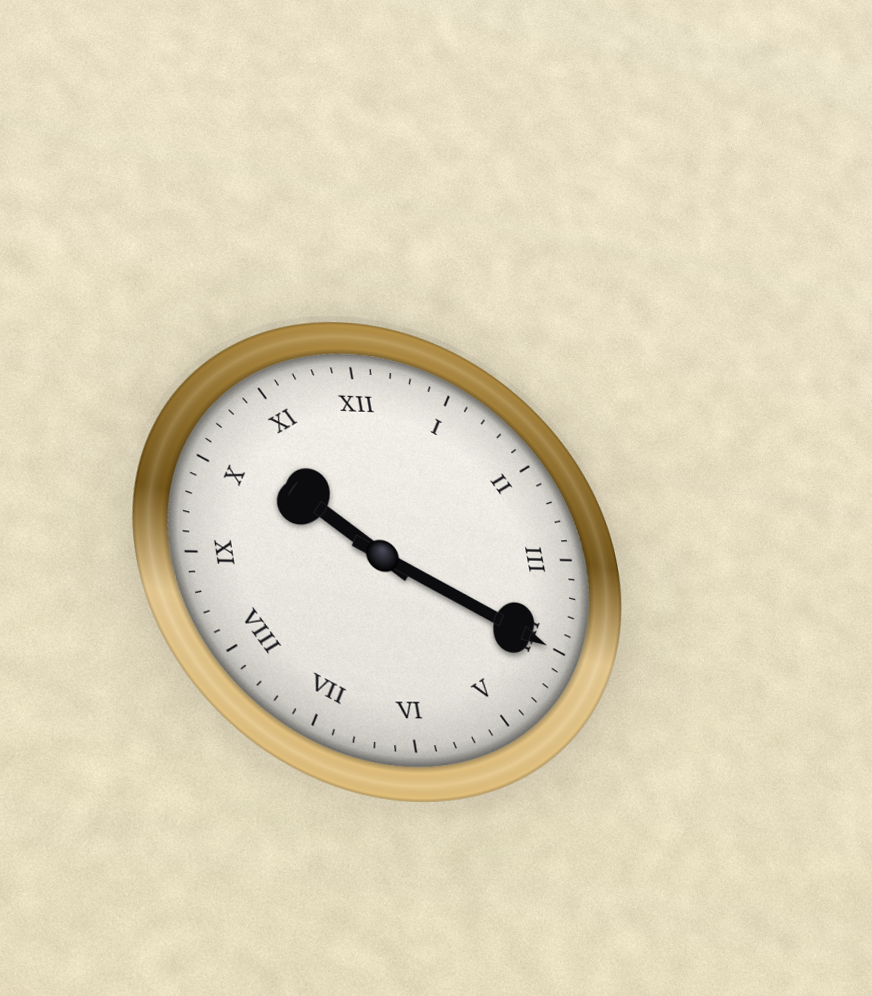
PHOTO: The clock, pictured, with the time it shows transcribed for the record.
10:20
